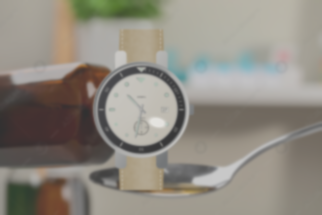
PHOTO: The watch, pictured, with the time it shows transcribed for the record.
10:32
